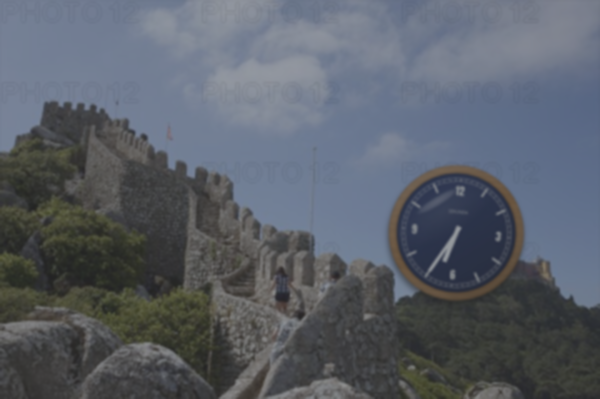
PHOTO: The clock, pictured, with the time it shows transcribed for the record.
6:35
